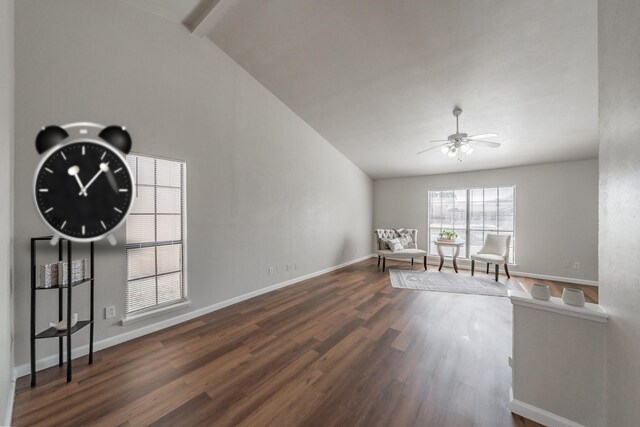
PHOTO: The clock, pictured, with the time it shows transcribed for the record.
11:07
